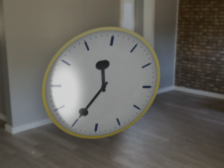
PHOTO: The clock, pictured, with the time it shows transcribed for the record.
11:35
